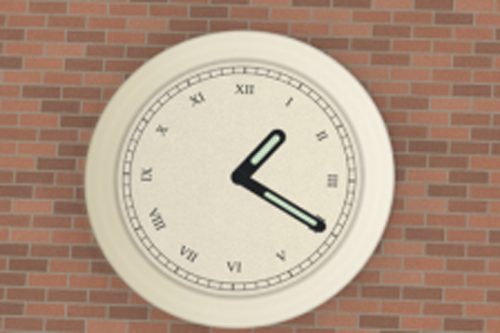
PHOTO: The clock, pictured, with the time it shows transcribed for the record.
1:20
